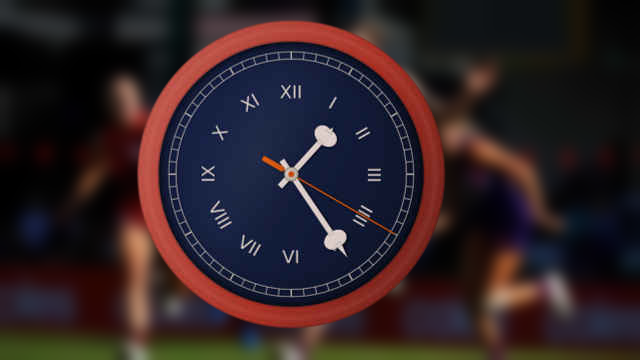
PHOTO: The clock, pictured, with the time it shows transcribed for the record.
1:24:20
